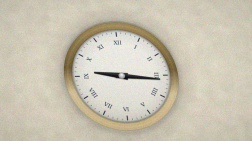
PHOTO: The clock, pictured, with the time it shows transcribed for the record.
9:16
